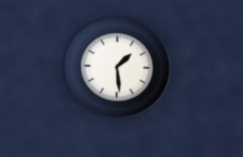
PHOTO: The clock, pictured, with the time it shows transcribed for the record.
1:29
